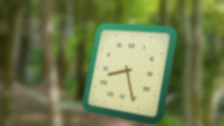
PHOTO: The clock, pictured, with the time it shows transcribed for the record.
8:26
